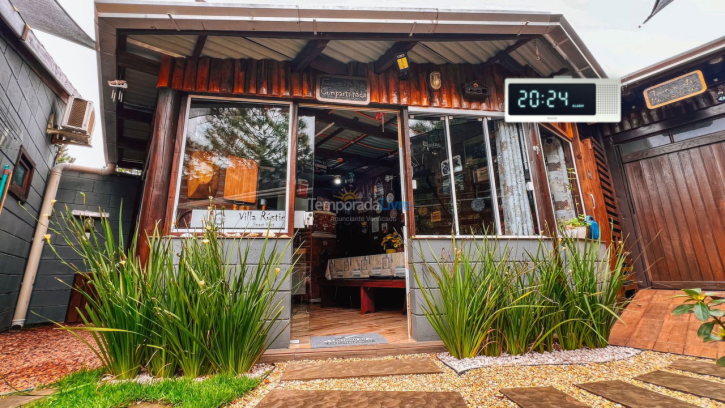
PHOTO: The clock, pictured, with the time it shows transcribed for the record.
20:24
